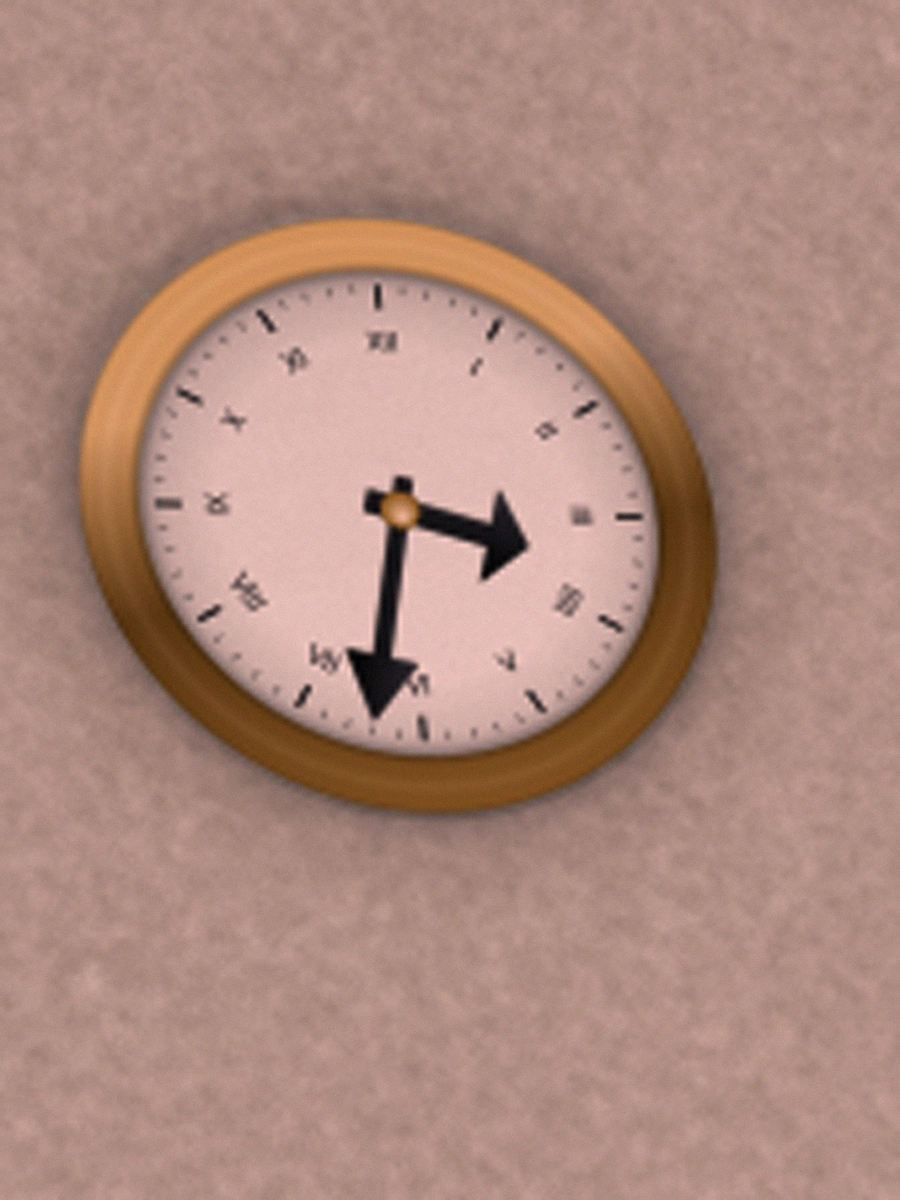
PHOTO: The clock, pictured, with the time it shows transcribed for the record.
3:32
